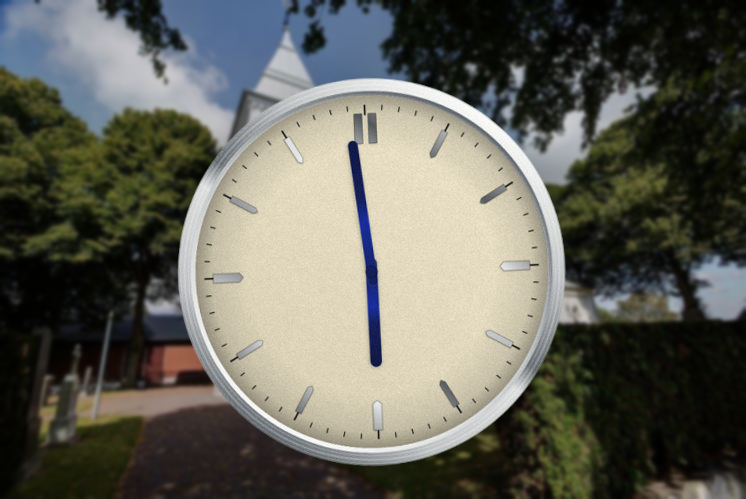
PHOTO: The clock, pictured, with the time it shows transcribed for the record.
5:59
